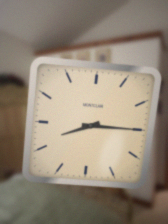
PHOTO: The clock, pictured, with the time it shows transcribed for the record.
8:15
